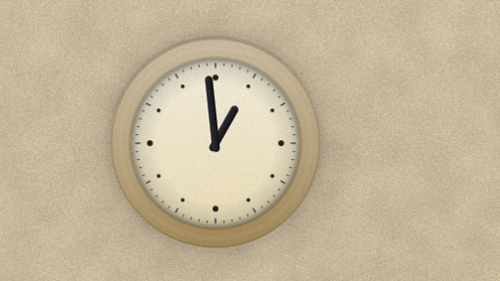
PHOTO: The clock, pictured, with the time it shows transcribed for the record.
12:59
